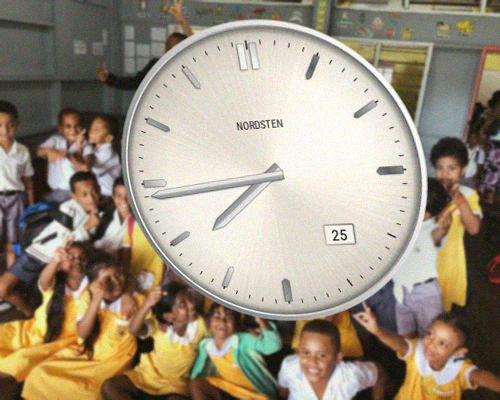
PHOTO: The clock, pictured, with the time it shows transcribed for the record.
7:44
